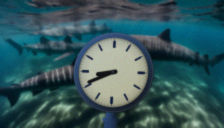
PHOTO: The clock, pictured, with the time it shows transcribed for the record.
8:41
